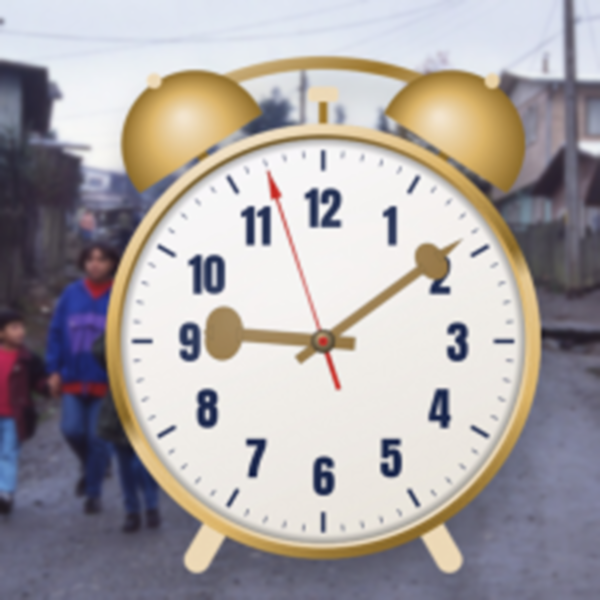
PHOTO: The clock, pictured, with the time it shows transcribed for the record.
9:08:57
